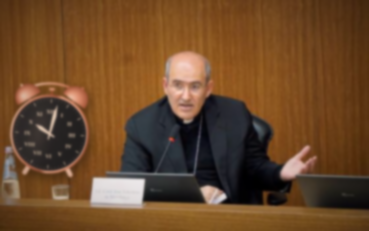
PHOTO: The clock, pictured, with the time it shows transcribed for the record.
10:02
